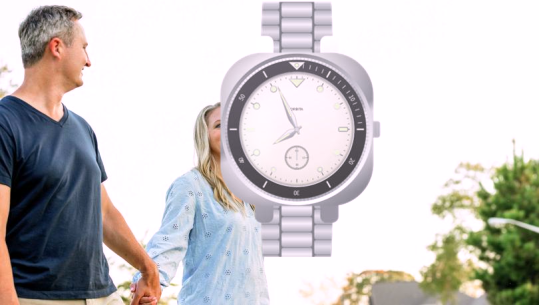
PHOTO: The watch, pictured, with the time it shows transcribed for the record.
7:56
